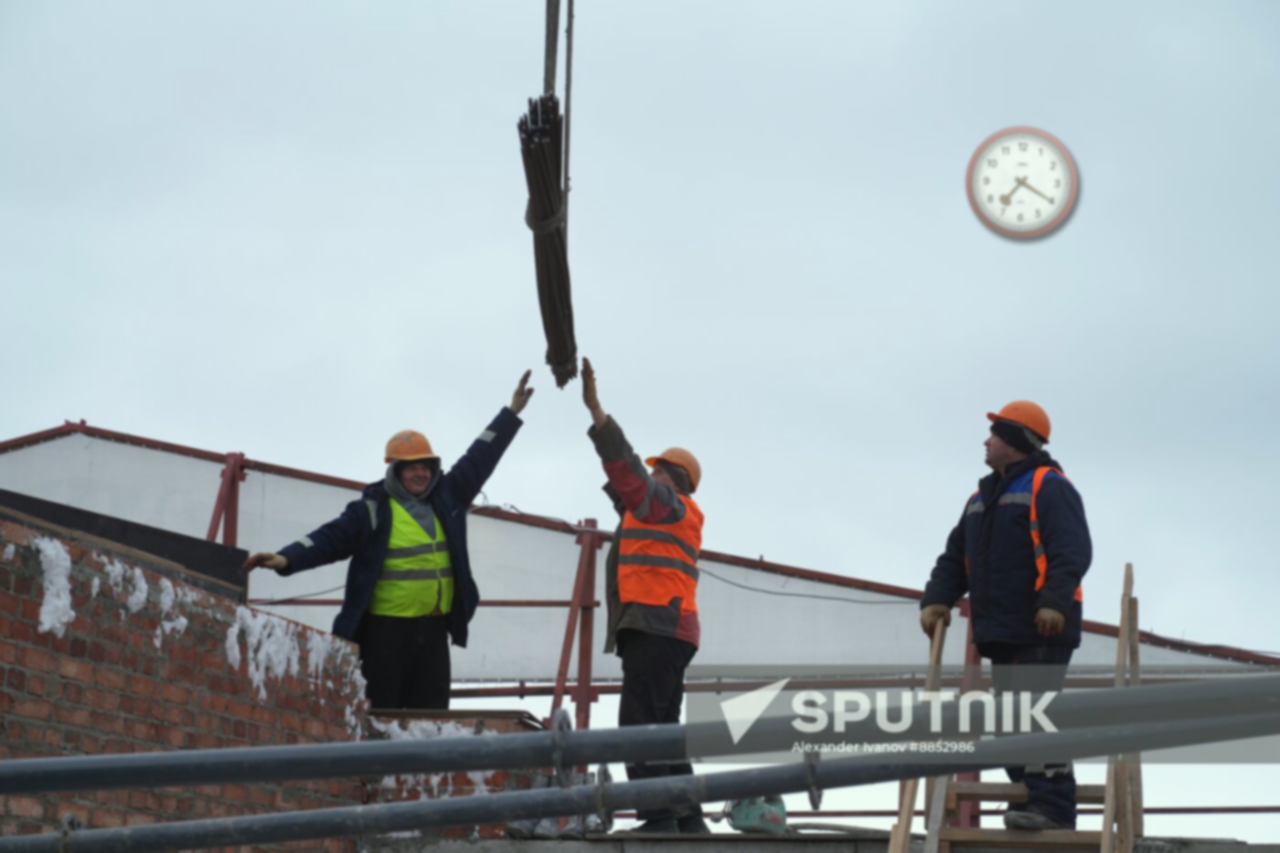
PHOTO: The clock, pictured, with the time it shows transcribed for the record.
7:20
